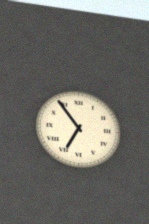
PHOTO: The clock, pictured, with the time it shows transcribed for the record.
6:54
